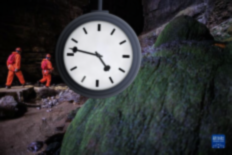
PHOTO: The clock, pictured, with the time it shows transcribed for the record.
4:47
